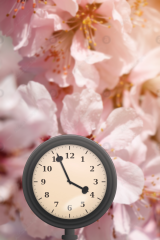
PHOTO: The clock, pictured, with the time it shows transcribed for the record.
3:56
